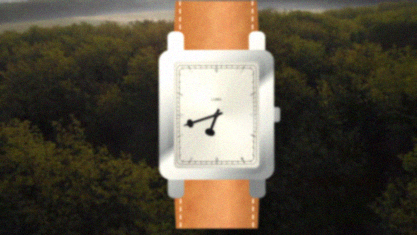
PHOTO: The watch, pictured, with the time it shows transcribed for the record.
6:42
